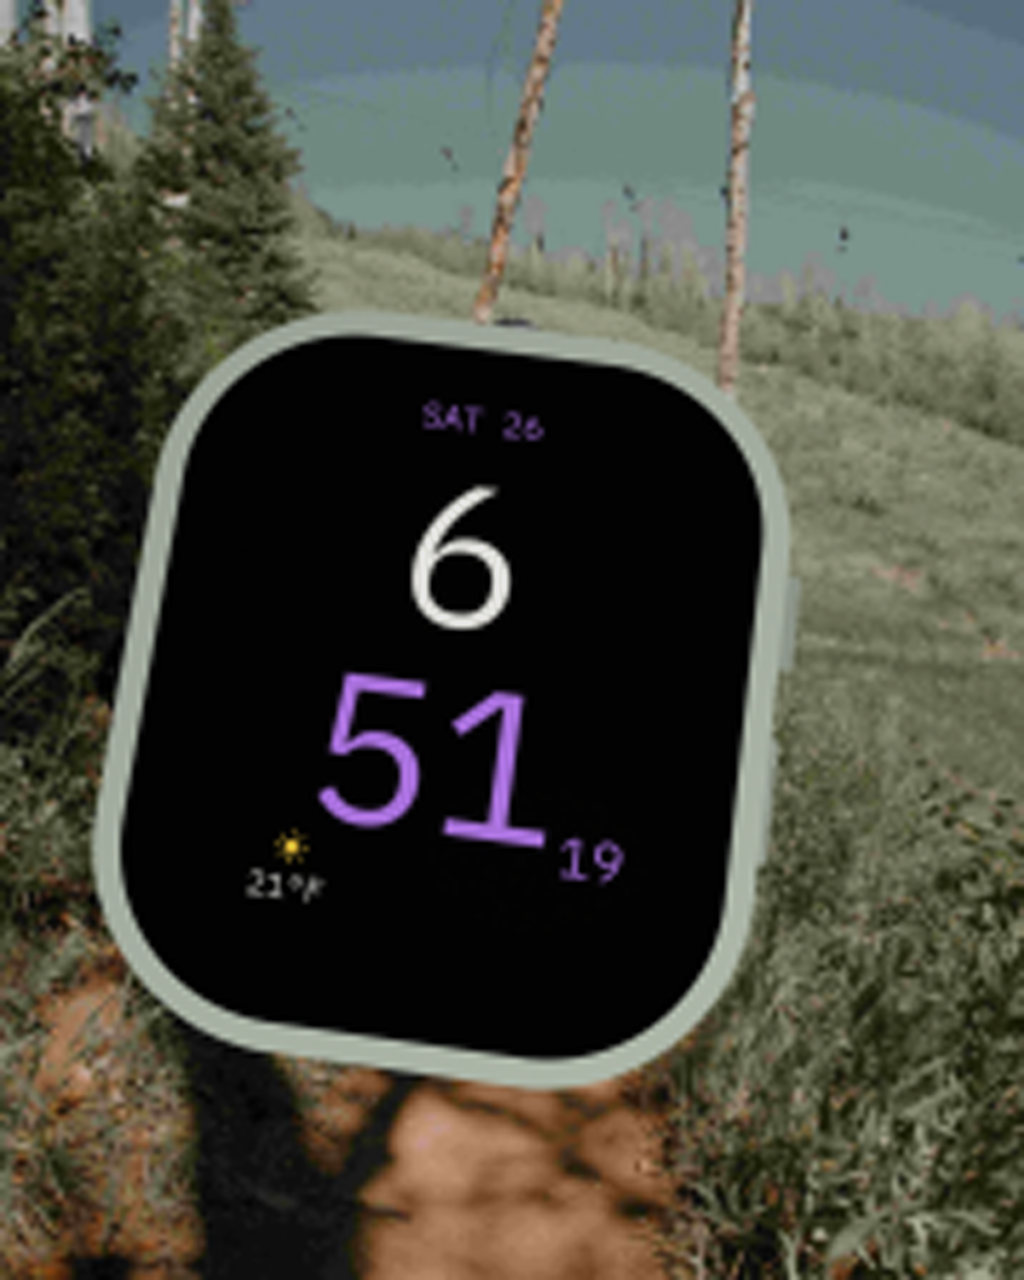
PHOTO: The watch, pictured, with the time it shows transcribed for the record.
6:51:19
